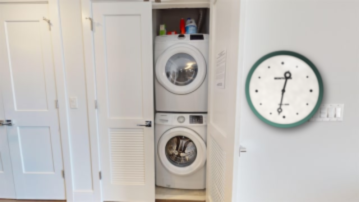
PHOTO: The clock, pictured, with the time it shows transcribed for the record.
12:32
